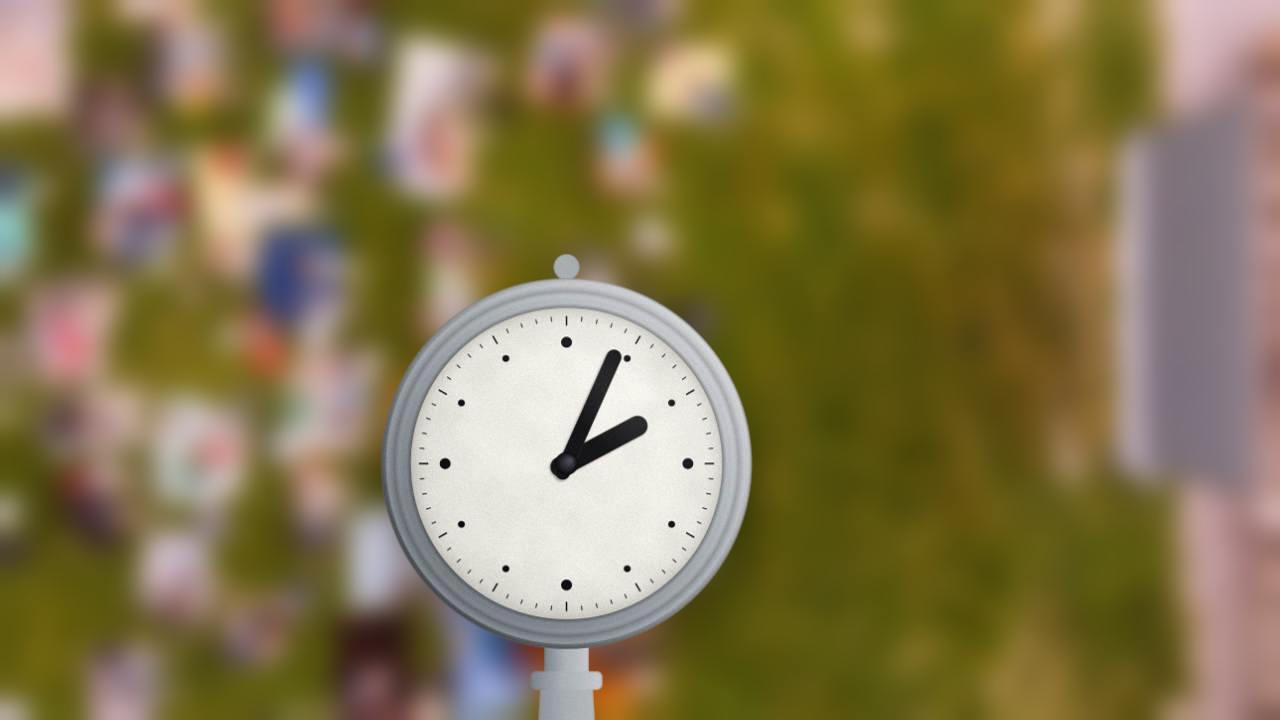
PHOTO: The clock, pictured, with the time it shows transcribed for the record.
2:04
